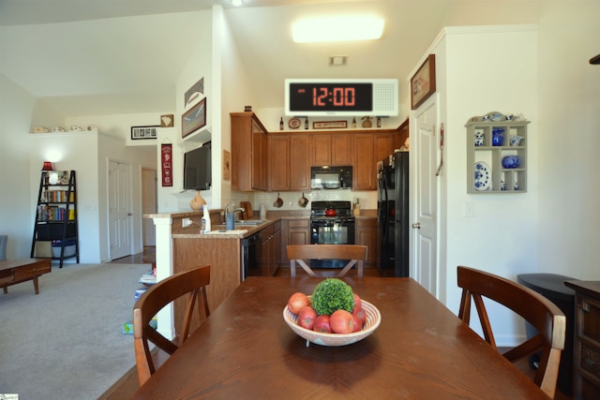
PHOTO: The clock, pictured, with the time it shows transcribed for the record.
12:00
